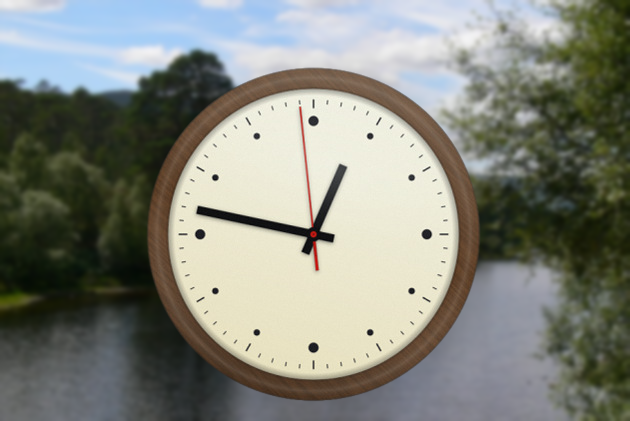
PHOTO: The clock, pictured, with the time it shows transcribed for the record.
12:46:59
